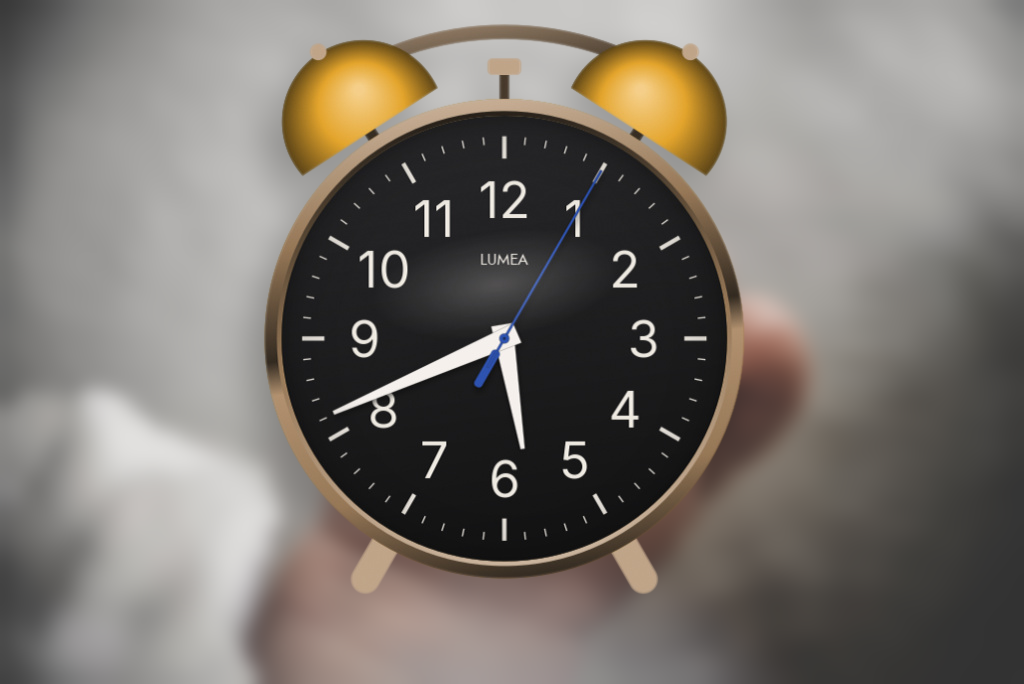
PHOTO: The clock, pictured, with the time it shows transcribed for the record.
5:41:05
